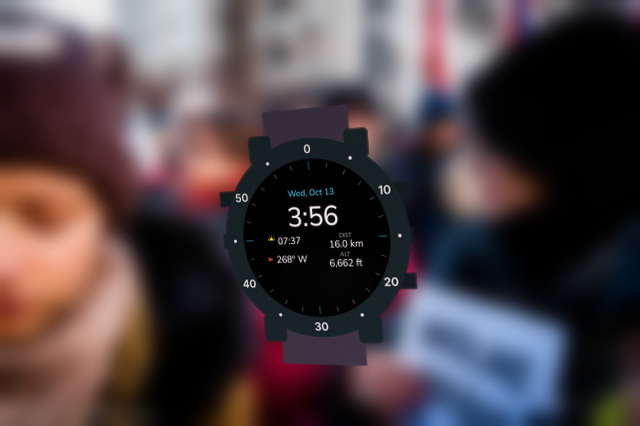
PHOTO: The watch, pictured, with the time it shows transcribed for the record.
3:56
